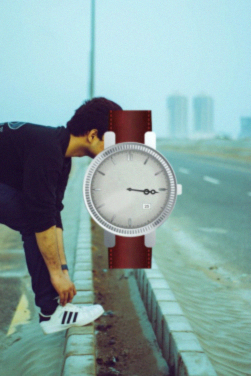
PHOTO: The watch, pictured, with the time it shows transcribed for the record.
3:16
